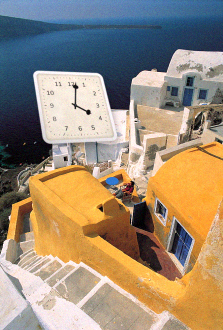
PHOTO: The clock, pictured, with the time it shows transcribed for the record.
4:02
